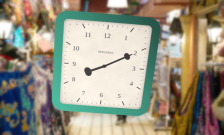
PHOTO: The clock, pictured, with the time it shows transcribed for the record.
8:10
